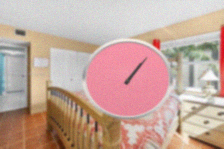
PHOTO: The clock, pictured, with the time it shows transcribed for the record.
1:06
